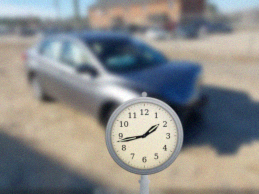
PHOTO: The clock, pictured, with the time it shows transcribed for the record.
1:43
